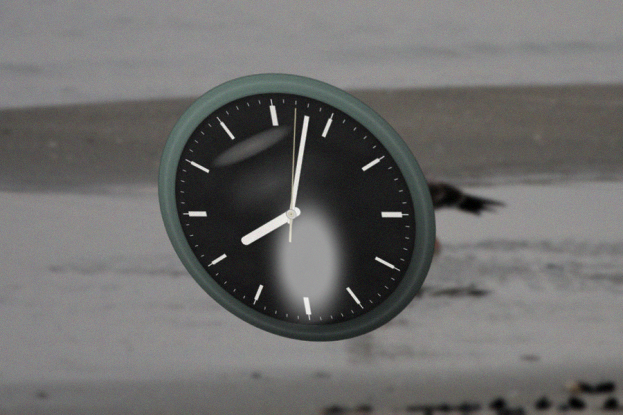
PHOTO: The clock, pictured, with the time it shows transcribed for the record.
8:03:02
